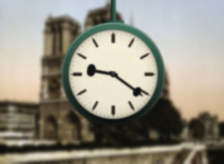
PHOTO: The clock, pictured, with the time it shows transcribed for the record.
9:21
